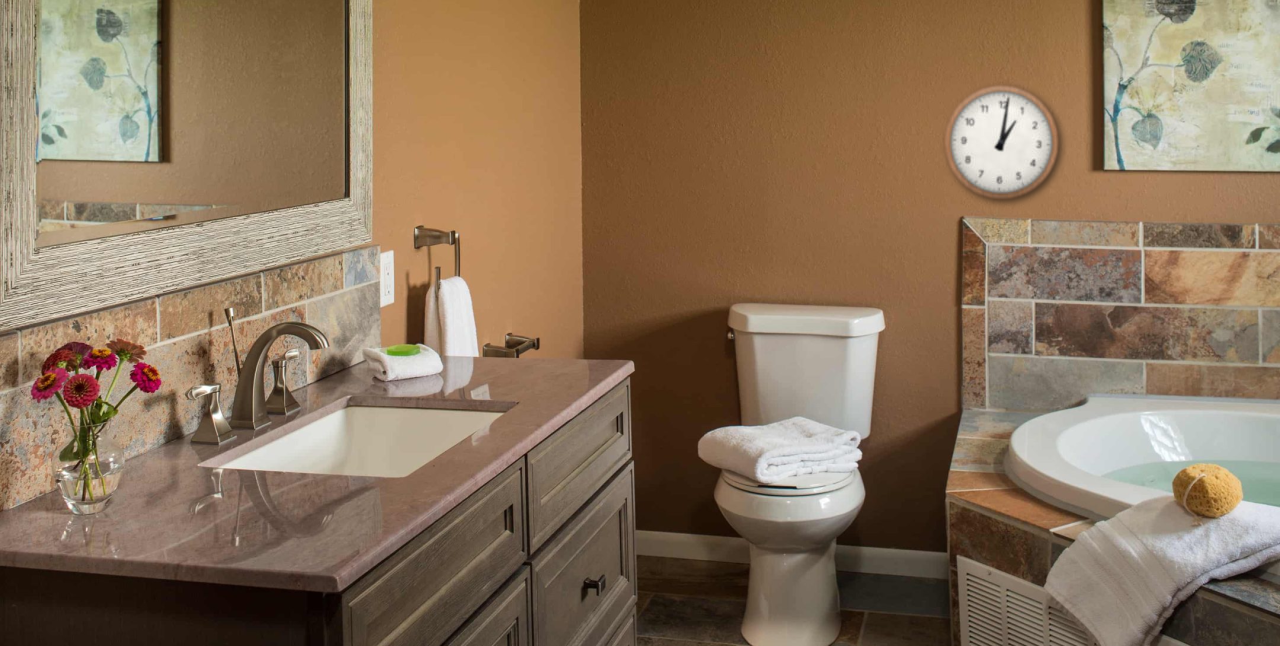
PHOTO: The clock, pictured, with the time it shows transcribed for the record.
1:01
